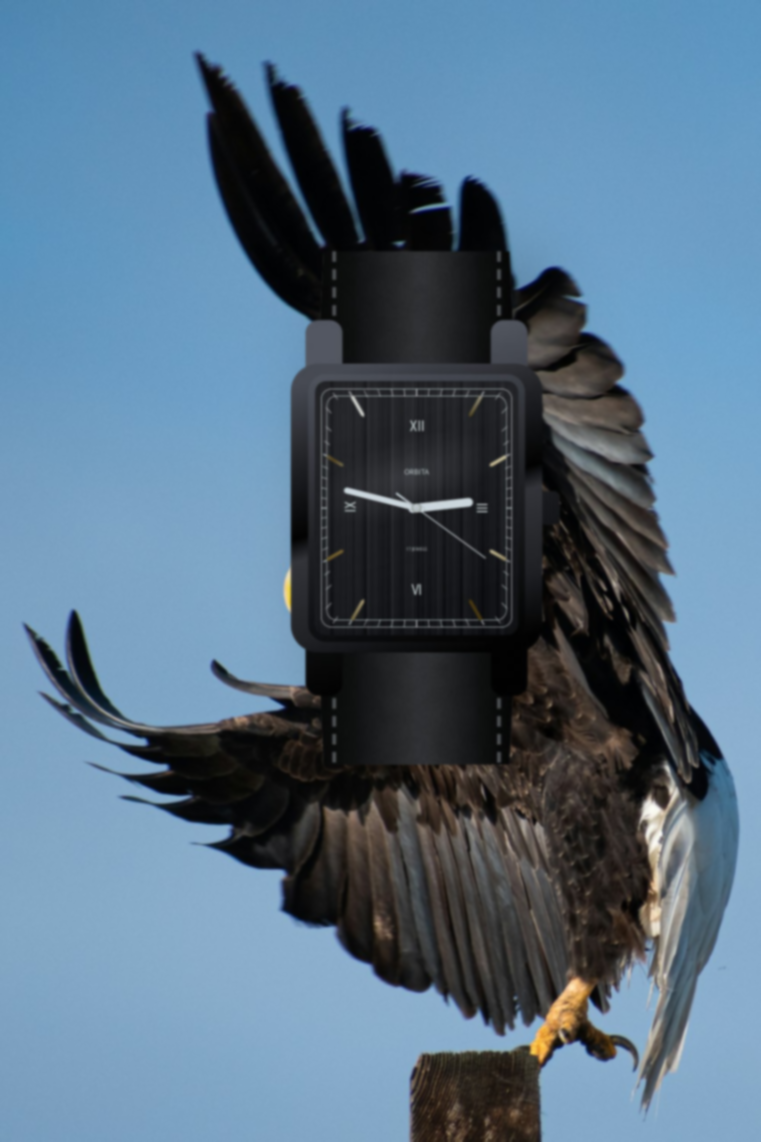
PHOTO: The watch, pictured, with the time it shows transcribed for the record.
2:47:21
